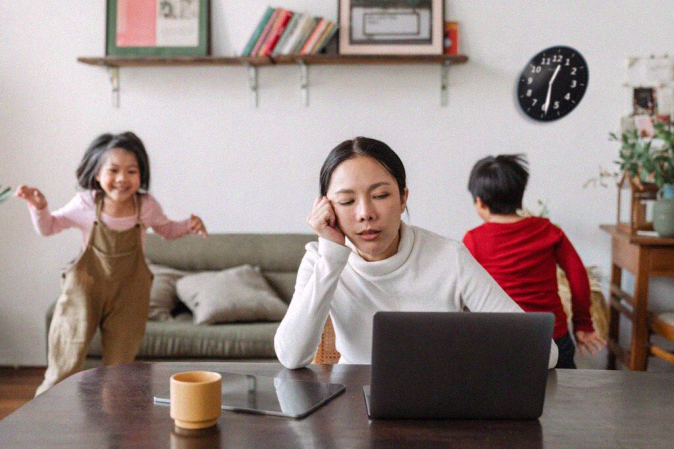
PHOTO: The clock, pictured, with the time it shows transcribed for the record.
12:29
